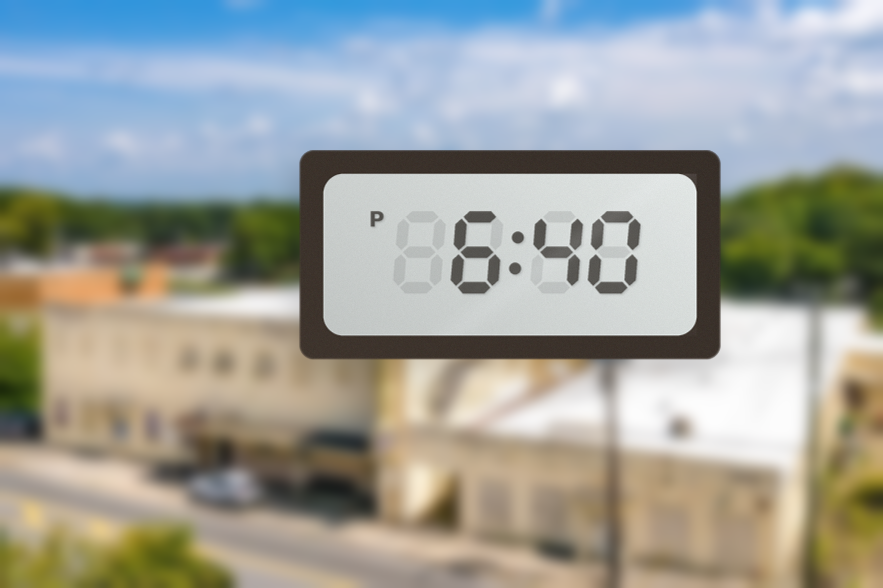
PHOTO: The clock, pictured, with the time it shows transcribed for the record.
6:40
